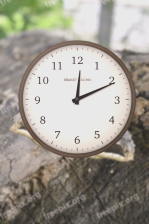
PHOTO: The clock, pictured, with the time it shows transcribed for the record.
12:11
